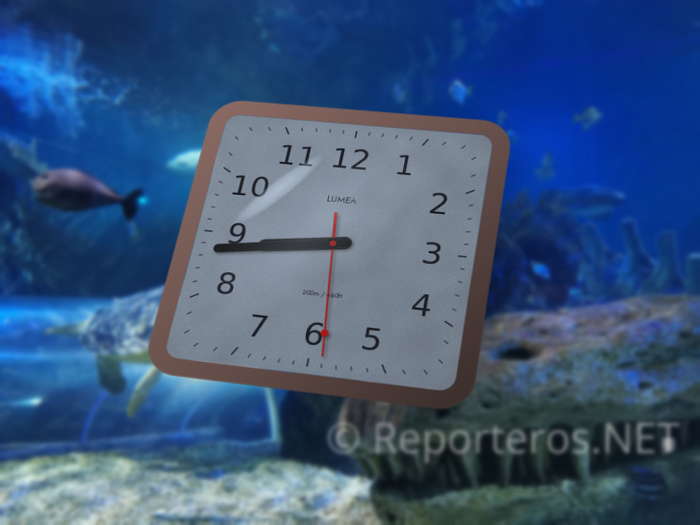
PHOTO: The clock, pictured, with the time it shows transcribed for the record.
8:43:29
